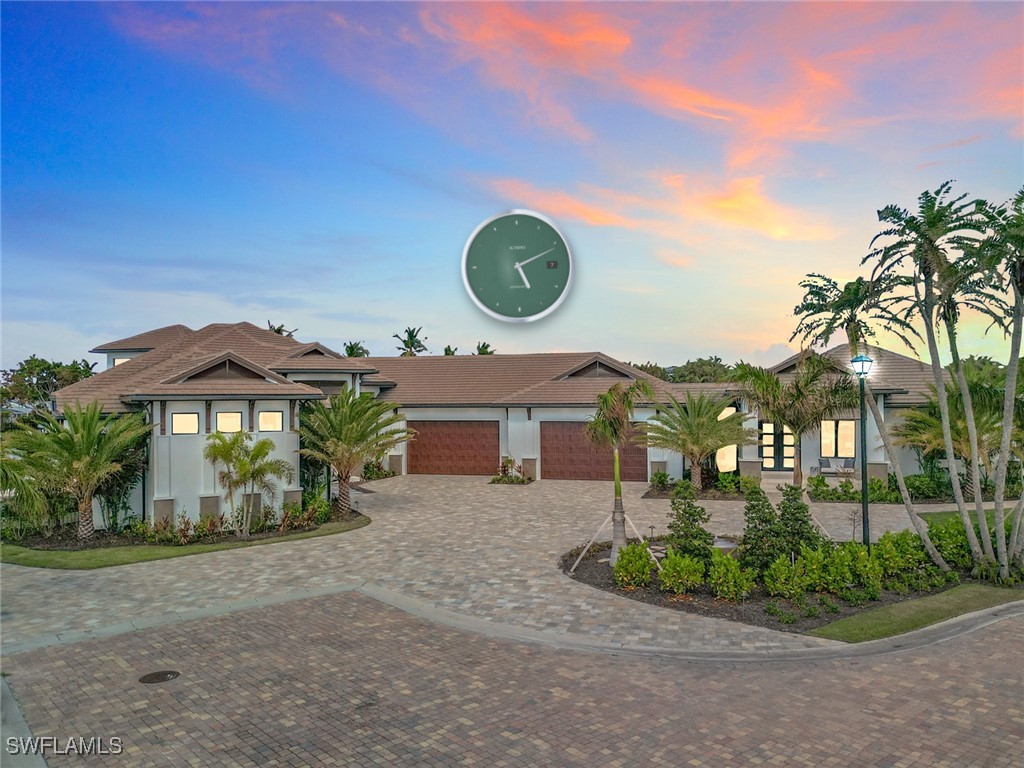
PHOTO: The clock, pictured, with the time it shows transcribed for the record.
5:11
